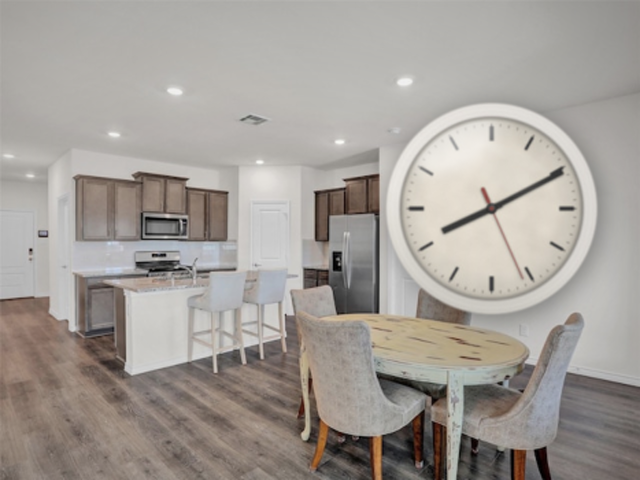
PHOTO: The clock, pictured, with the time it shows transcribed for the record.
8:10:26
